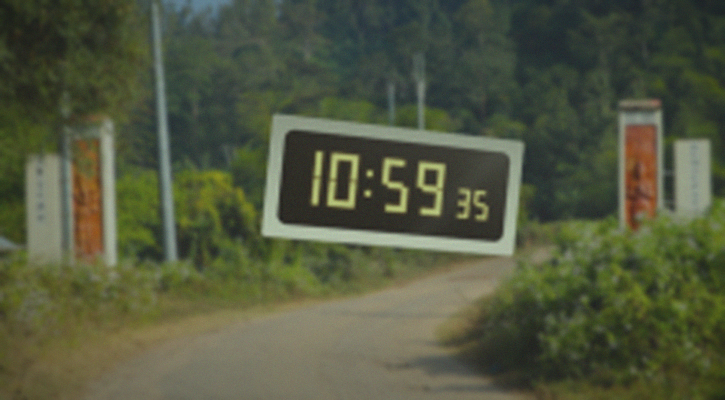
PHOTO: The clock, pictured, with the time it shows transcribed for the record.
10:59:35
